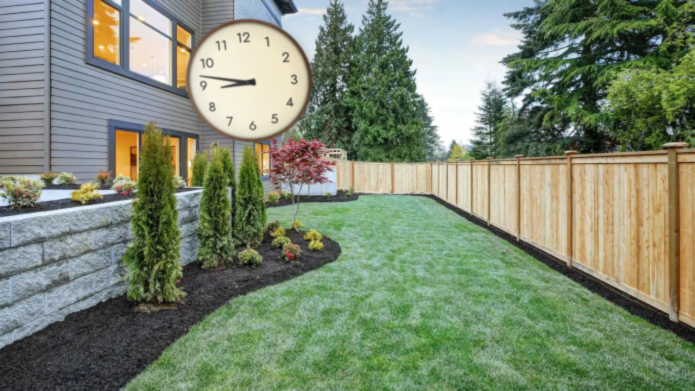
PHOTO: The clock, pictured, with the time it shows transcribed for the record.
8:47
